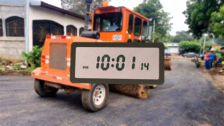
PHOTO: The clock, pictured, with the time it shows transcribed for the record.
10:01:14
